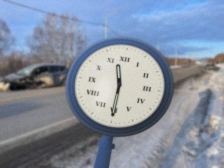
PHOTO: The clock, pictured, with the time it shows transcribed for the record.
11:30
